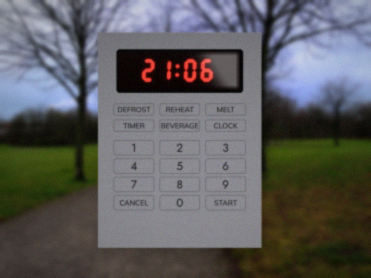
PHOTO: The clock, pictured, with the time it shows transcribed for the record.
21:06
